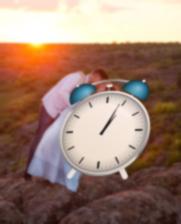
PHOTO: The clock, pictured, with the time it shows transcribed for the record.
1:04
